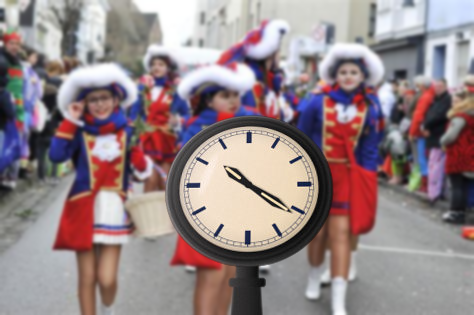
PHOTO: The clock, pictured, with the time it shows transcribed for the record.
10:21
